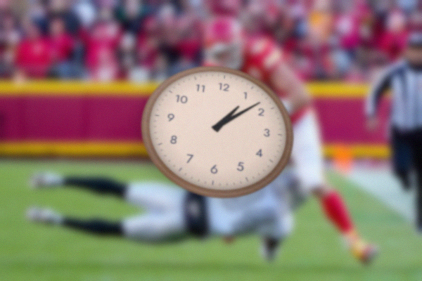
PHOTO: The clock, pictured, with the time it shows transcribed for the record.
1:08
